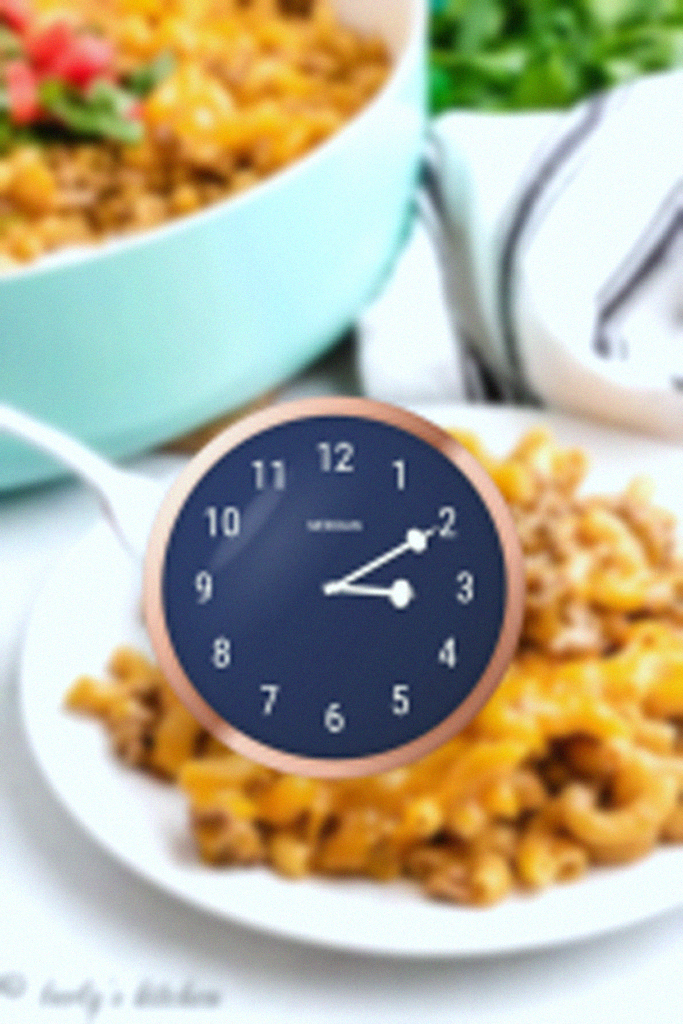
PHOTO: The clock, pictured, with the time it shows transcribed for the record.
3:10
